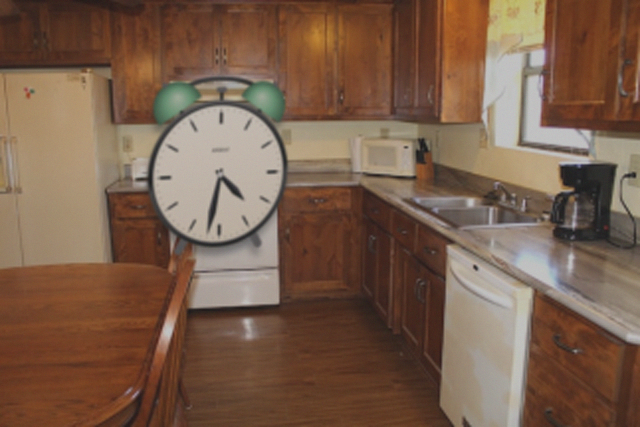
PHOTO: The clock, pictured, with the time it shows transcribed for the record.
4:32
